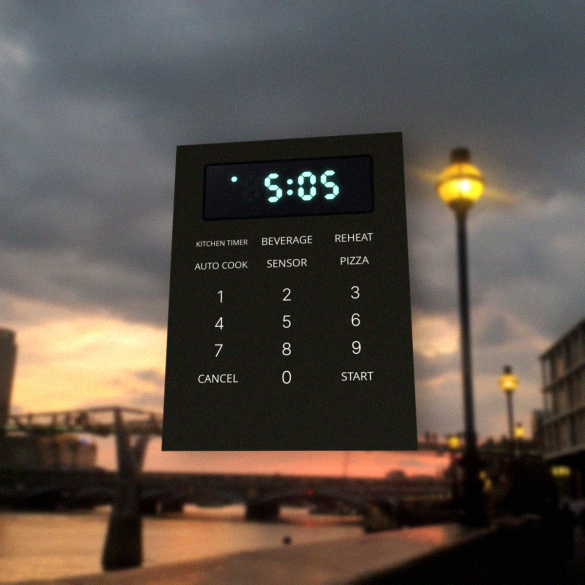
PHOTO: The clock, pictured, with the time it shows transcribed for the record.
5:05
